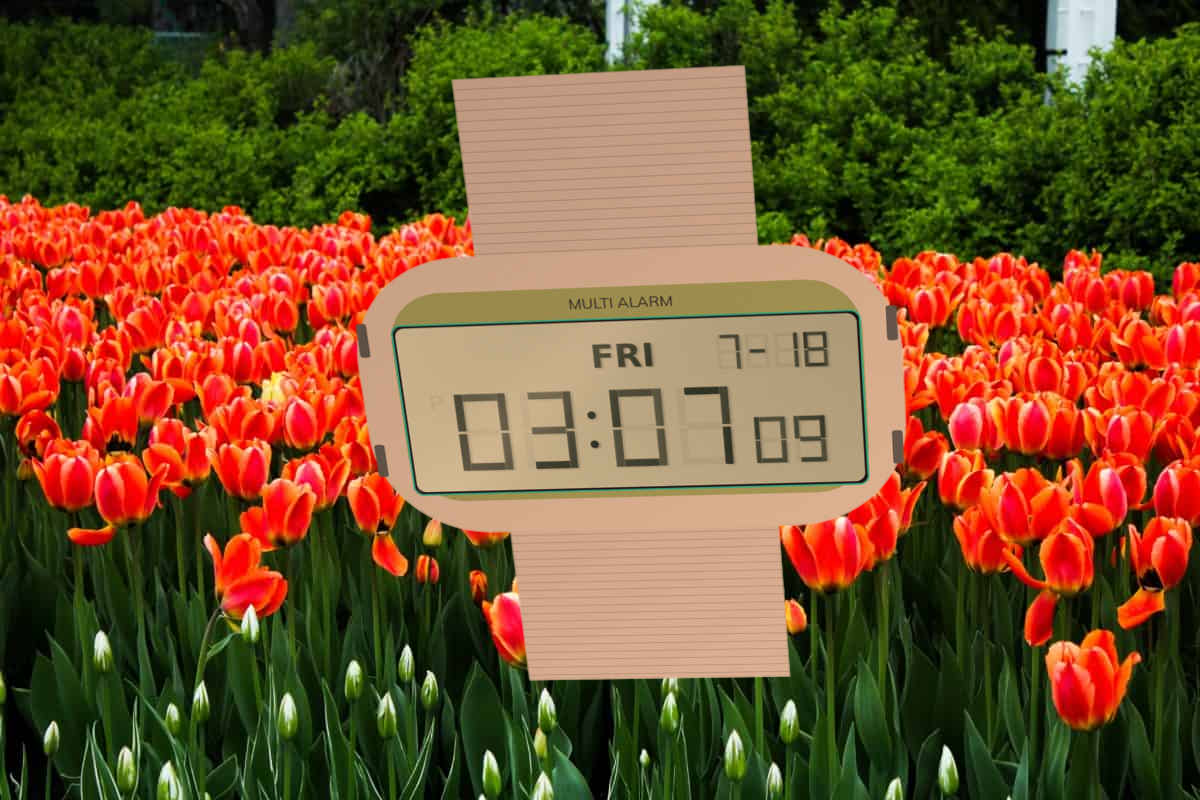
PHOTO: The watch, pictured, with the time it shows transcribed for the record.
3:07:09
